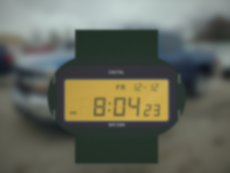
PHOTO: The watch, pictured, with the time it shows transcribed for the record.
8:04:23
